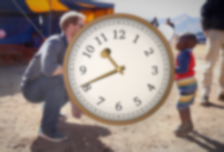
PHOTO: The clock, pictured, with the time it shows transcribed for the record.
10:41
